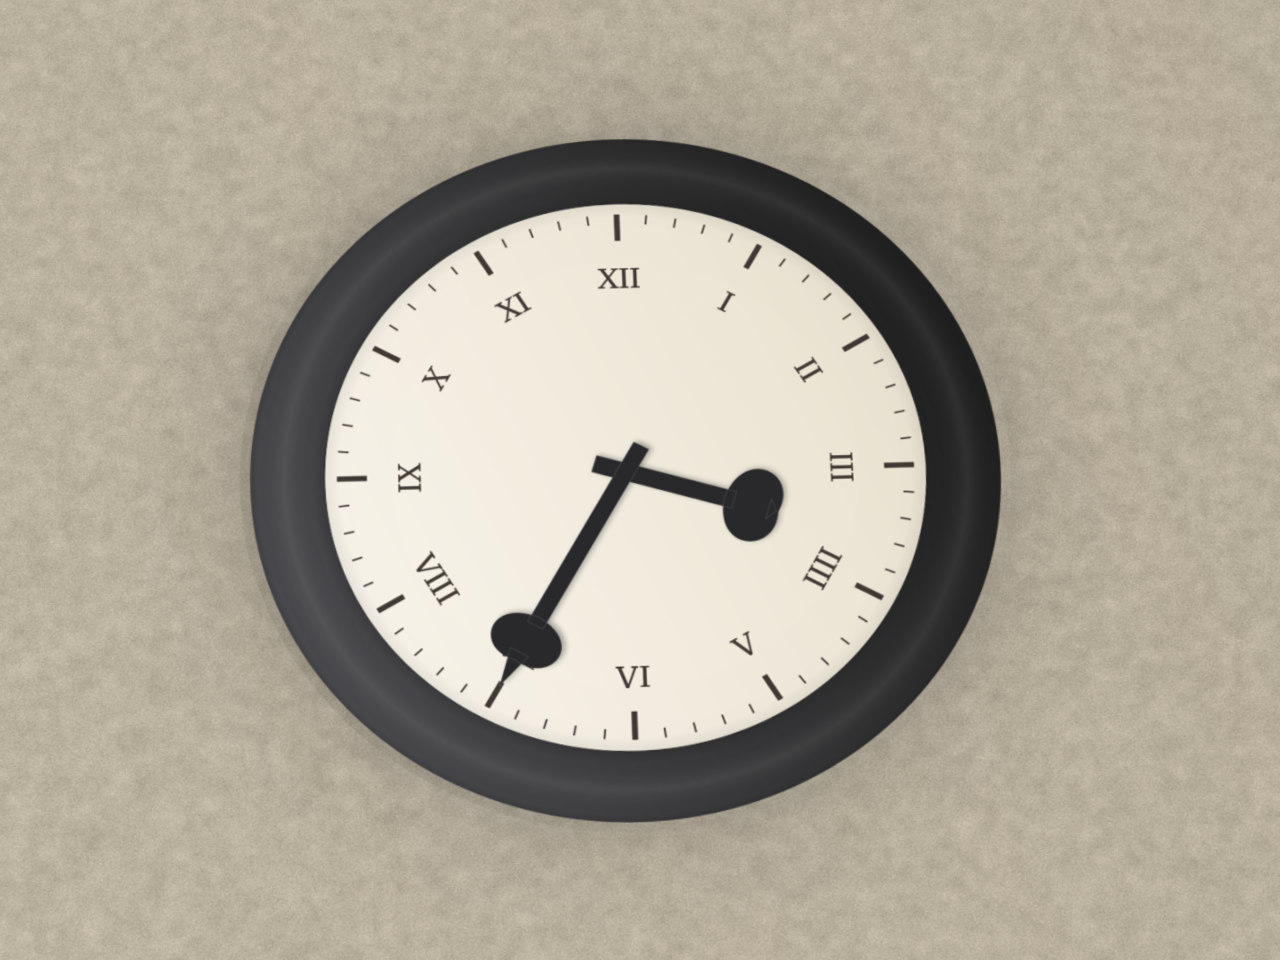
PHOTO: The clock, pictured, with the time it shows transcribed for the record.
3:35
